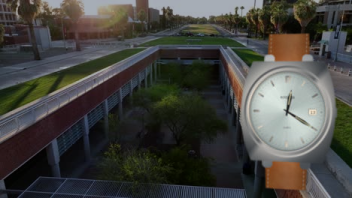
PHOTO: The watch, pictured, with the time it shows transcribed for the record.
12:20
